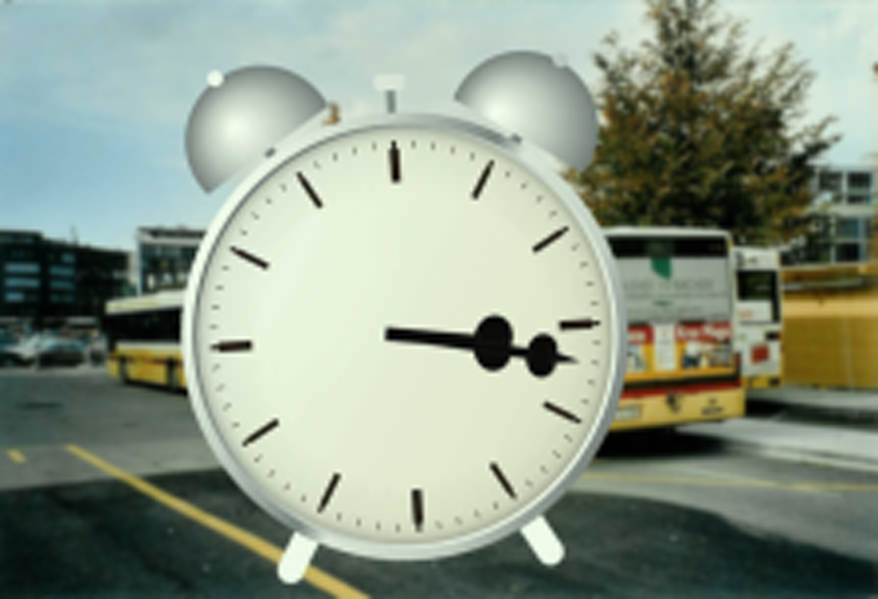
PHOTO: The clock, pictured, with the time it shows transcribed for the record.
3:17
